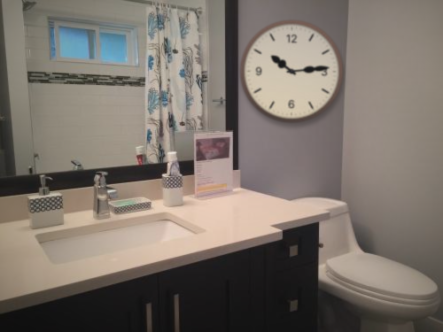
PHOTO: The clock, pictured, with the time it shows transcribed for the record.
10:14
